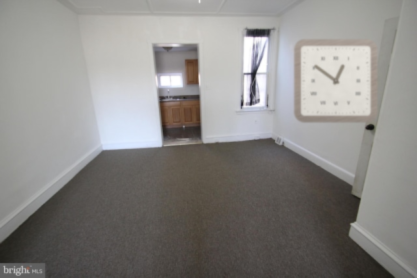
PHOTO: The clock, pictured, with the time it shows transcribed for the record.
12:51
